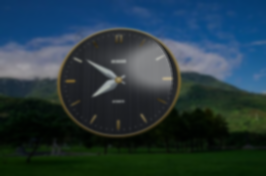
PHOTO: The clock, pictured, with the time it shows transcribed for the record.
7:51
